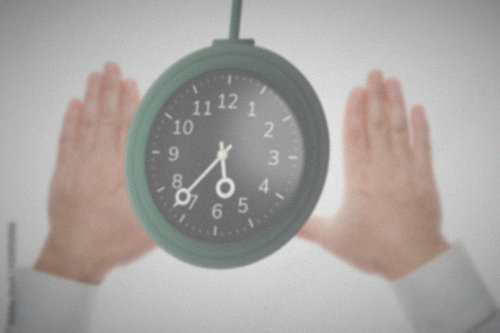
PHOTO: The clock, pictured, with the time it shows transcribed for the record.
5:37
